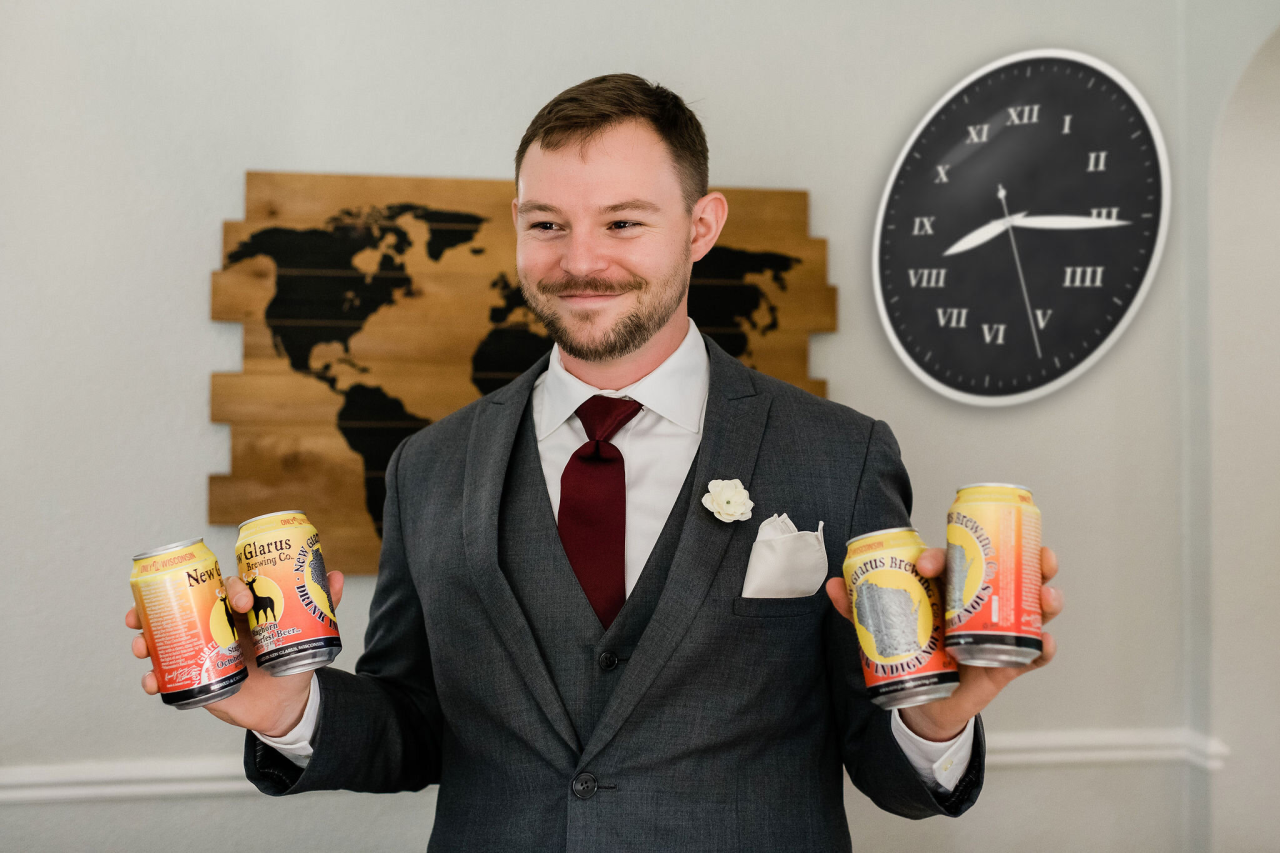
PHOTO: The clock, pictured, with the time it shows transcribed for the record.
8:15:26
